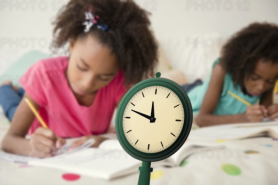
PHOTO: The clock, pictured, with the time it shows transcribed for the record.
11:48
